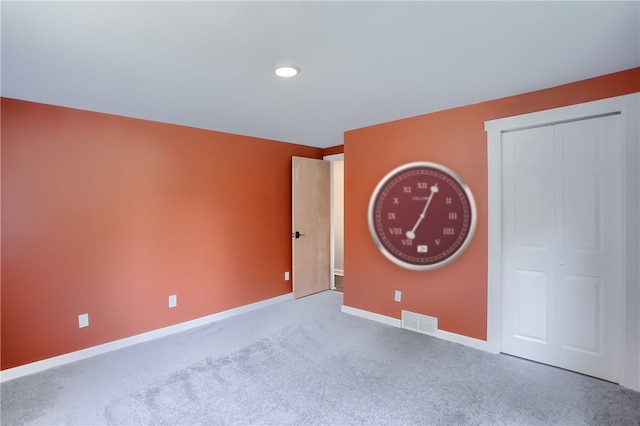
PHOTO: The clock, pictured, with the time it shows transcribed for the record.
7:04
